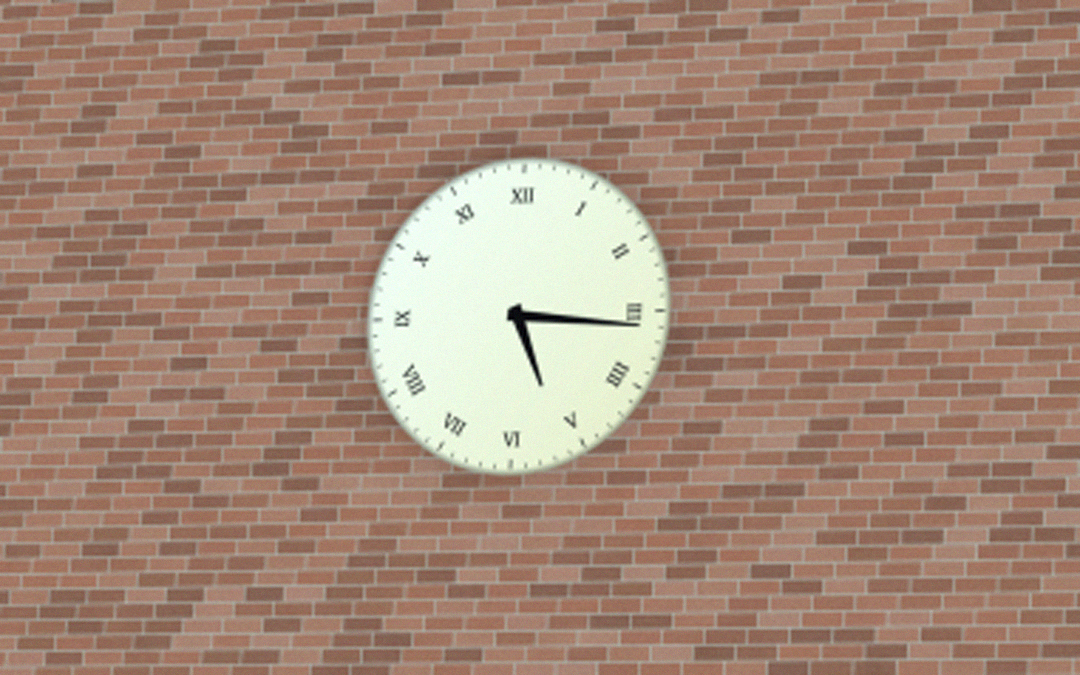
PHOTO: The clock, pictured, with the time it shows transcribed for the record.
5:16
